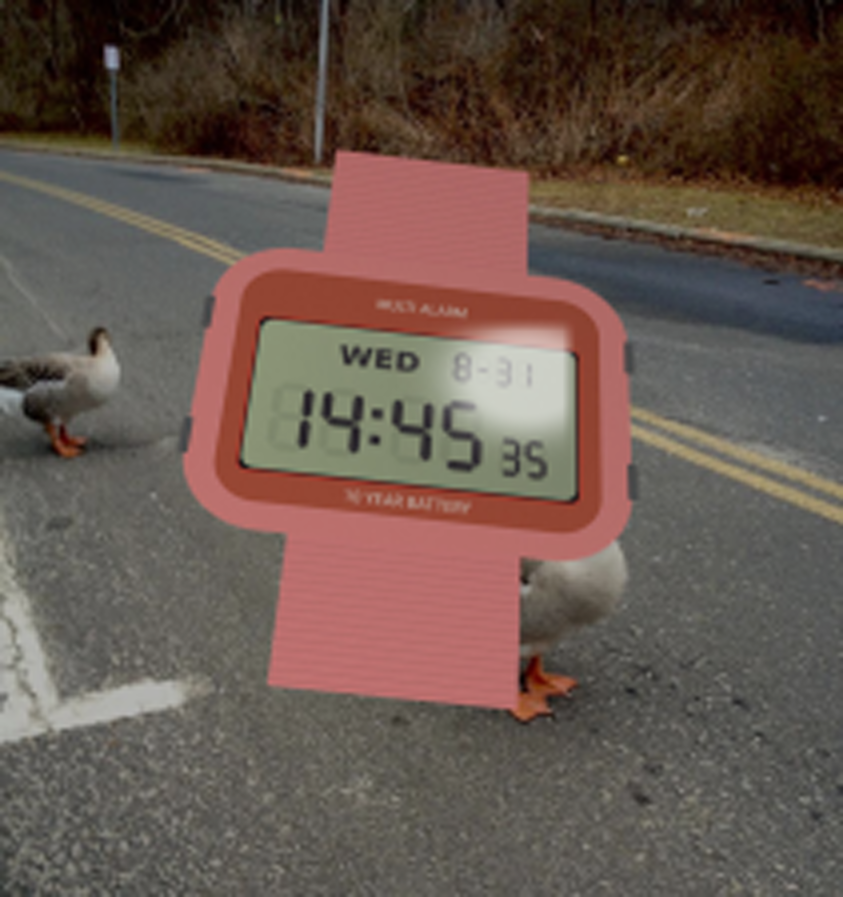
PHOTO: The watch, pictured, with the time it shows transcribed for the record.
14:45:35
